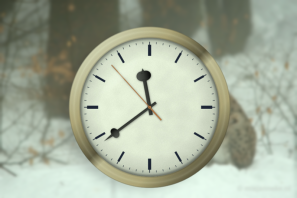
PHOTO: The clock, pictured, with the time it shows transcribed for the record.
11:38:53
